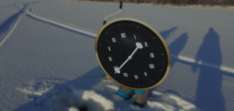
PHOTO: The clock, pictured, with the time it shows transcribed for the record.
1:39
